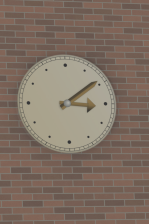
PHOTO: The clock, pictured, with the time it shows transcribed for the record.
3:09
